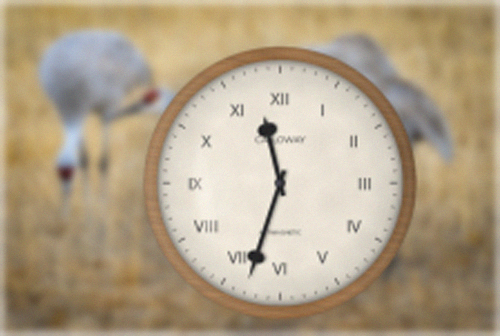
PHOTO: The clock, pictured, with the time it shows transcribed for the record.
11:33
